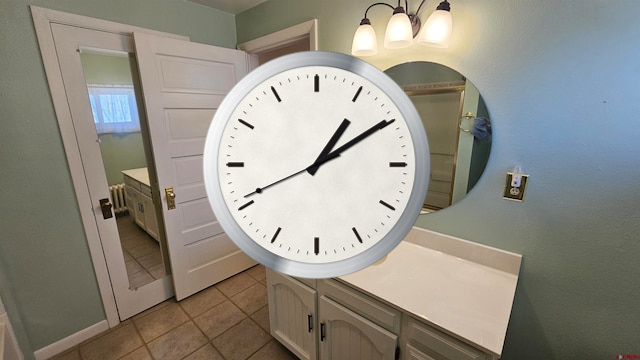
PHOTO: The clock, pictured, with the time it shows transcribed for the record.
1:09:41
